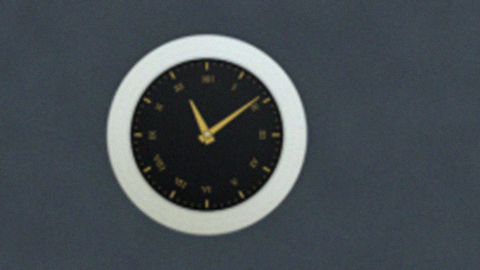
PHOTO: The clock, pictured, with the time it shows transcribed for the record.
11:09
